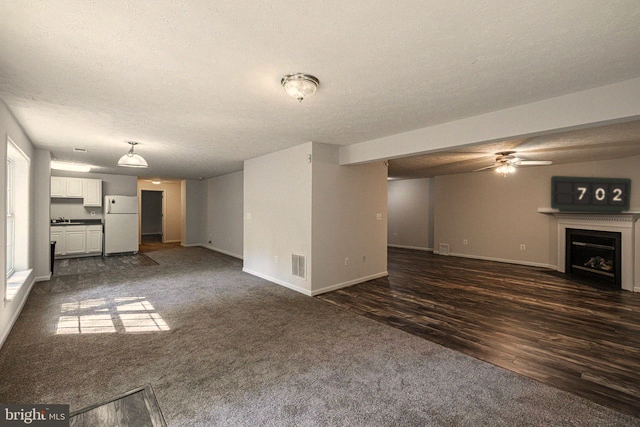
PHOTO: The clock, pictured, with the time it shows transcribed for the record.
7:02
